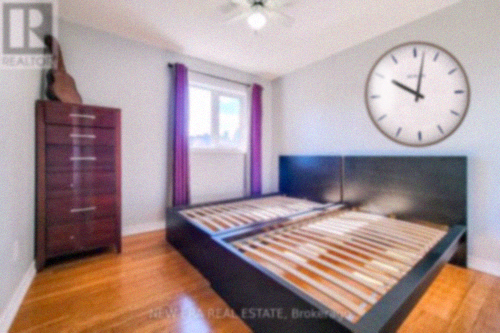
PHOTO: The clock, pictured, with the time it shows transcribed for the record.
10:02
